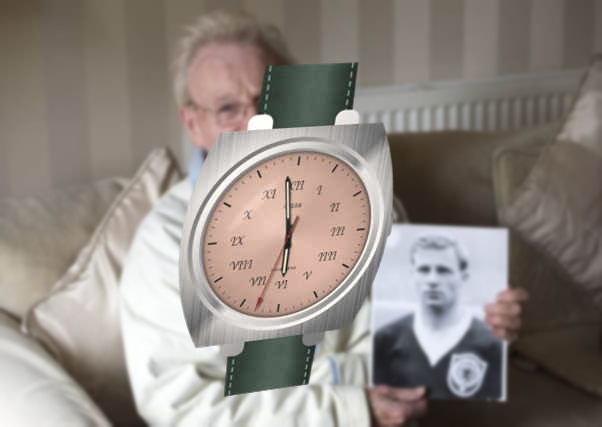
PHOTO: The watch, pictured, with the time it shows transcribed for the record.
5:58:33
